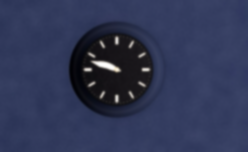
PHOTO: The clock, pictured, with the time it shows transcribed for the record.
9:48
